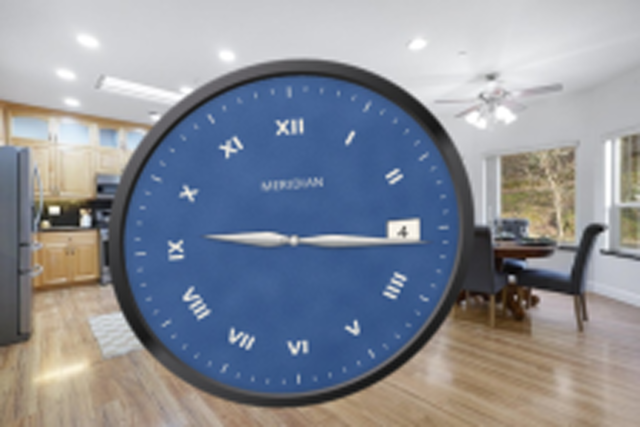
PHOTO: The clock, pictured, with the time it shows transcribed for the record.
9:16
